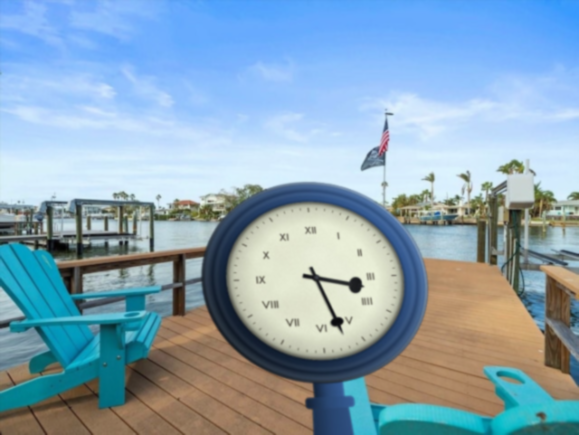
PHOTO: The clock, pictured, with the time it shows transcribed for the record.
3:27
